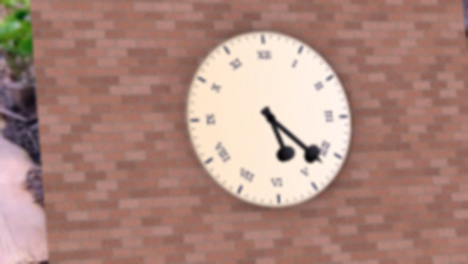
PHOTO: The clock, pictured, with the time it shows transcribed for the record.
5:22
